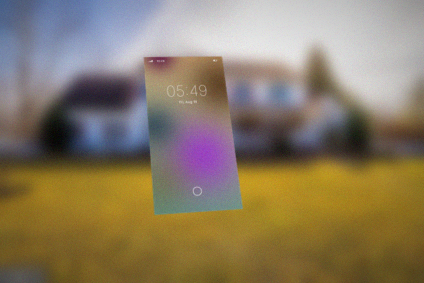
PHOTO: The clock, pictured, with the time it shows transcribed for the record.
5:49
